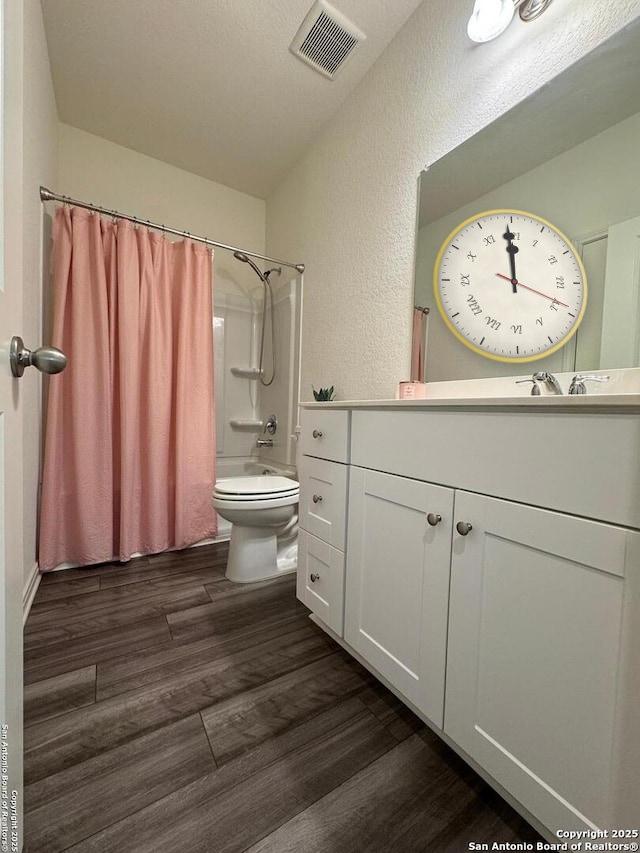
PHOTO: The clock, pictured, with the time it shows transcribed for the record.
11:59:19
